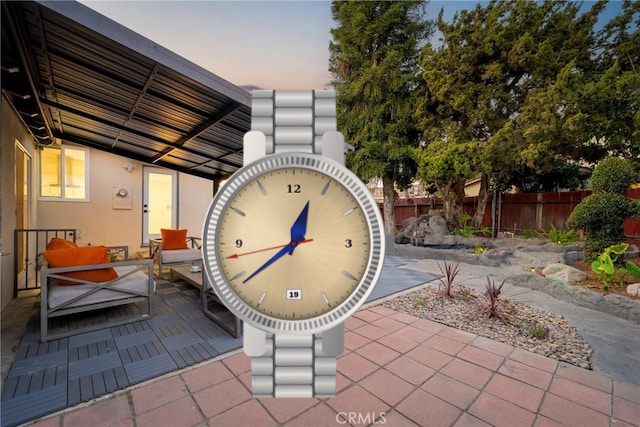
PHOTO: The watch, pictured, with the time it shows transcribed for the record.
12:38:43
